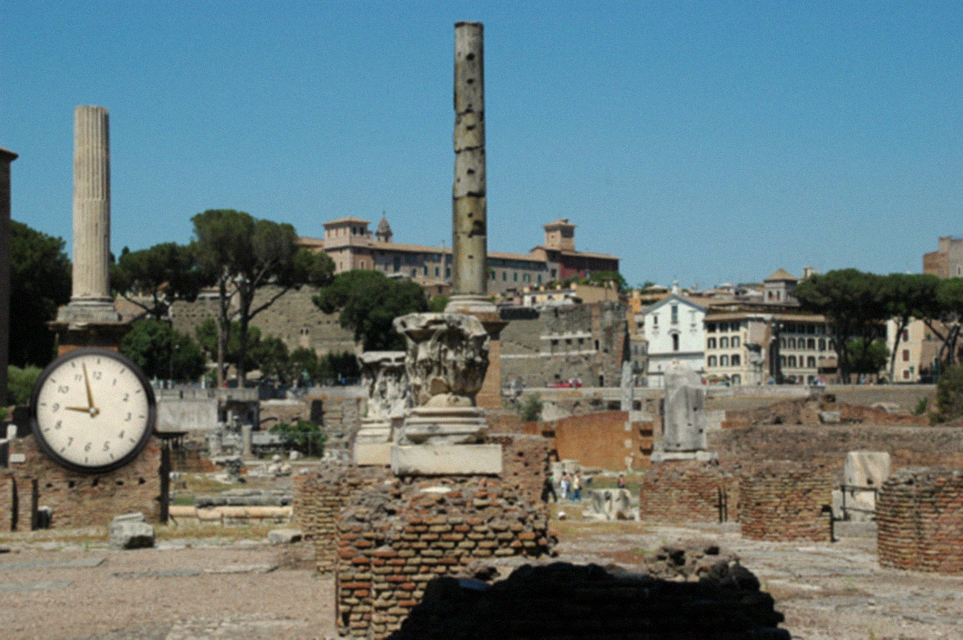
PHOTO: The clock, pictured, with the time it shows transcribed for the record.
8:57
